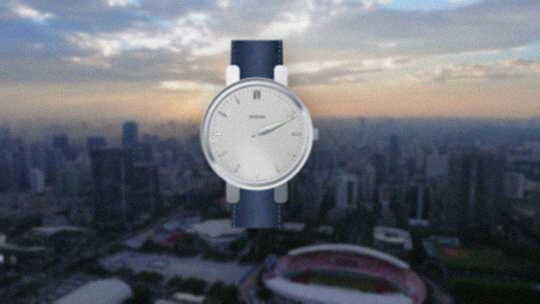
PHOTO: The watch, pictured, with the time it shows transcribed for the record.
2:11
